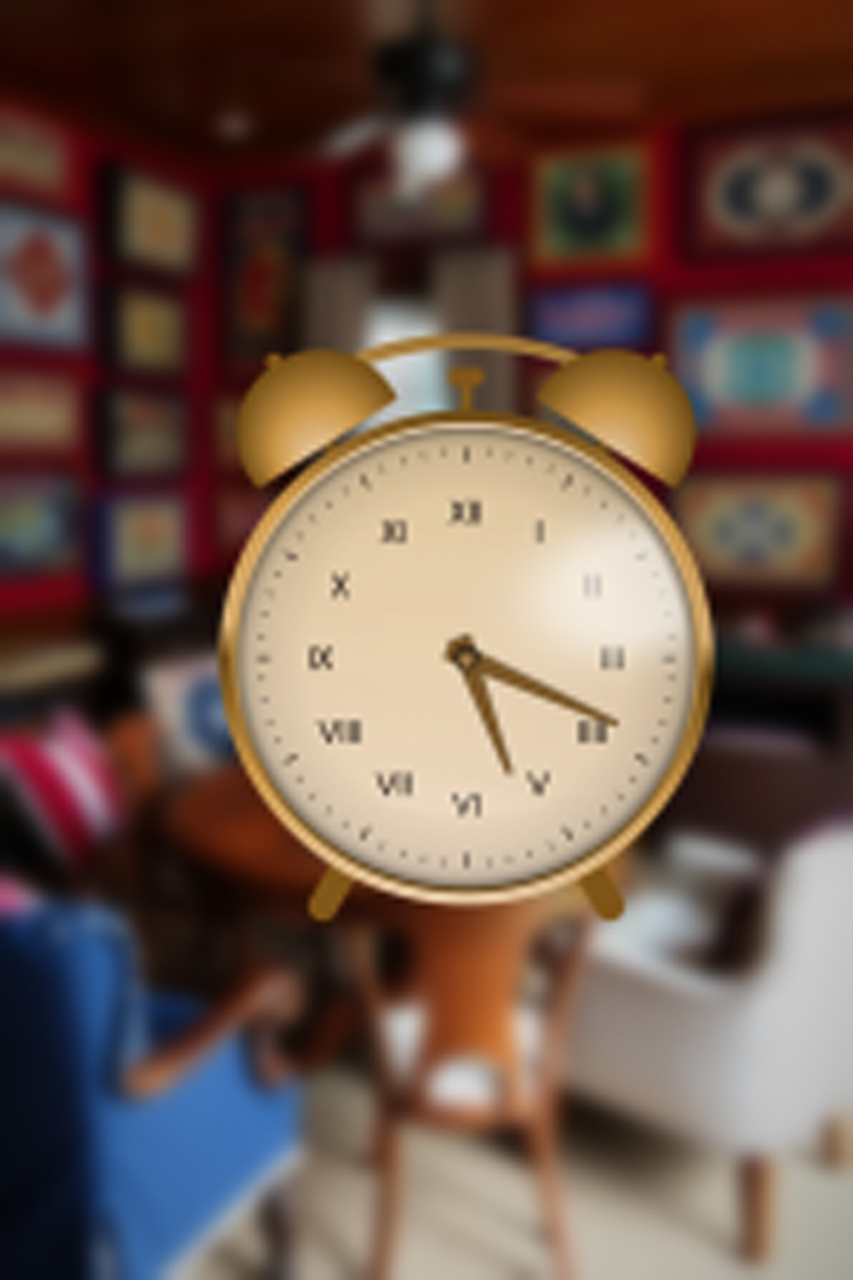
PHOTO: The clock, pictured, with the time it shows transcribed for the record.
5:19
